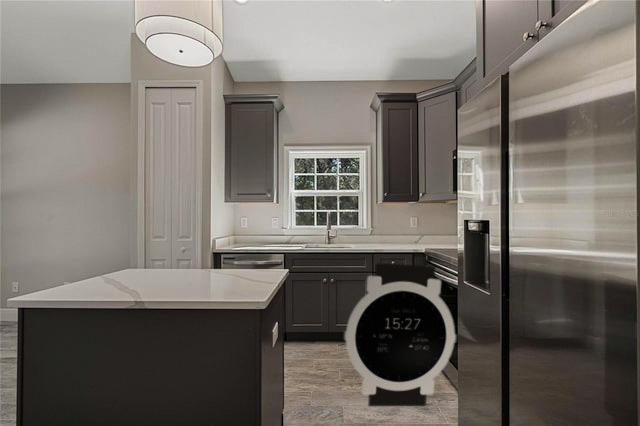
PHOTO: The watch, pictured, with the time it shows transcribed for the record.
15:27
